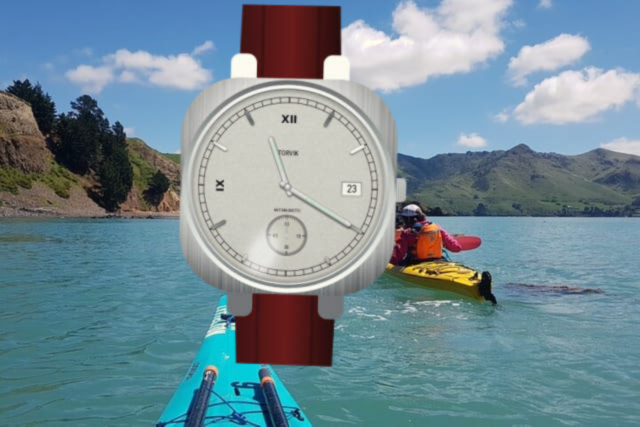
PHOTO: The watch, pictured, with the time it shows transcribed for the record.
11:20
